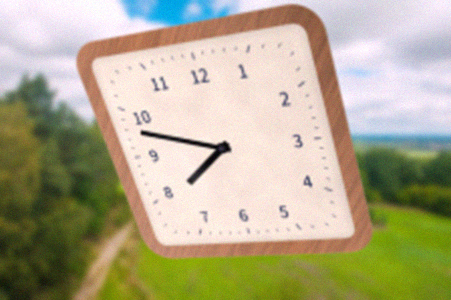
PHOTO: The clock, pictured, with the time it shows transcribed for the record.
7:48
